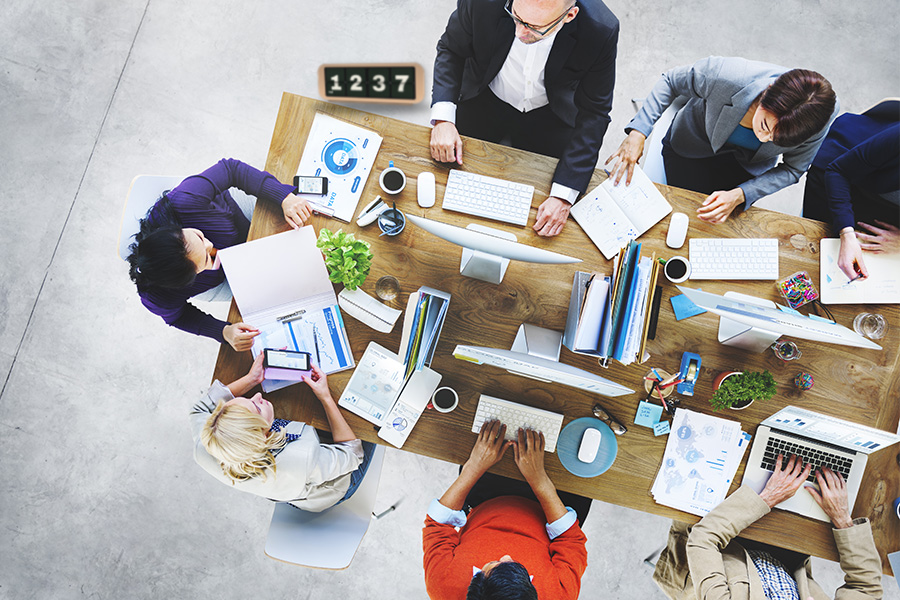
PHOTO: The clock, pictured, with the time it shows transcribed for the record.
12:37
